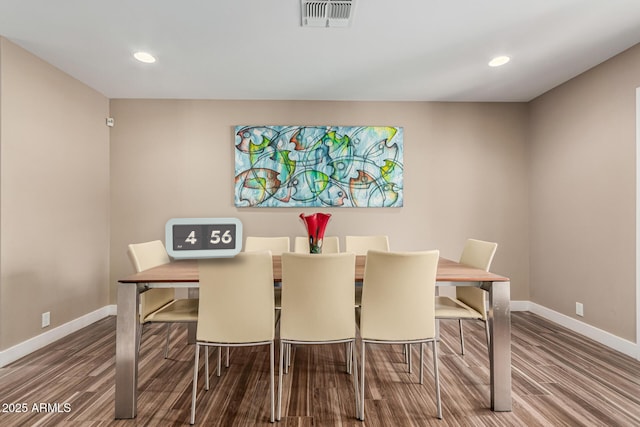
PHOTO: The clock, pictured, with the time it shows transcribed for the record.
4:56
